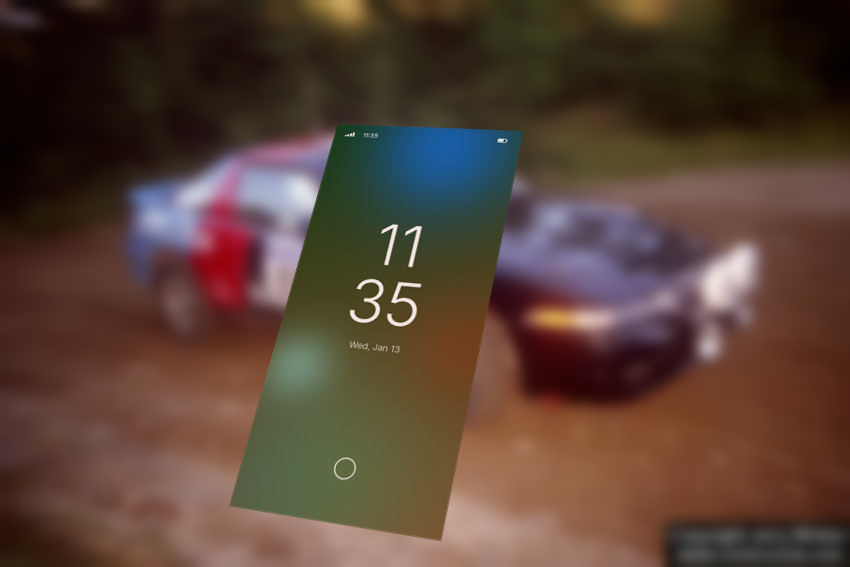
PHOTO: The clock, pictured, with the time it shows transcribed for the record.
11:35
